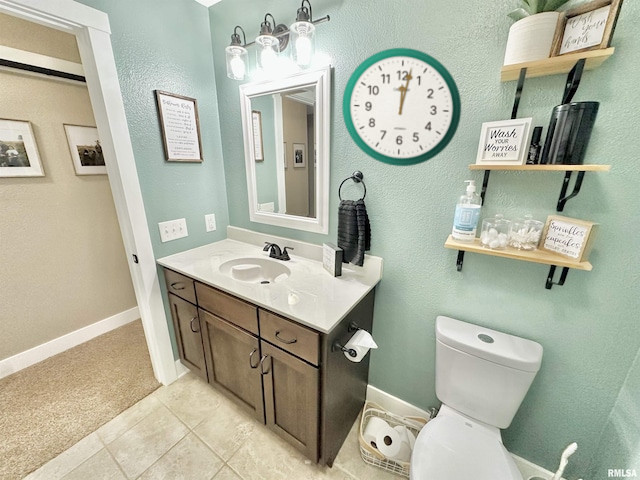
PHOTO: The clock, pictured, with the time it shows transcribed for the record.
12:02
